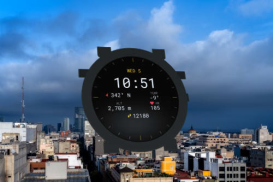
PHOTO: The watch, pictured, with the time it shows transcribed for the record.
10:51
